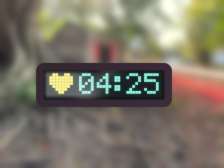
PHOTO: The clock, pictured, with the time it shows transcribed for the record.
4:25
